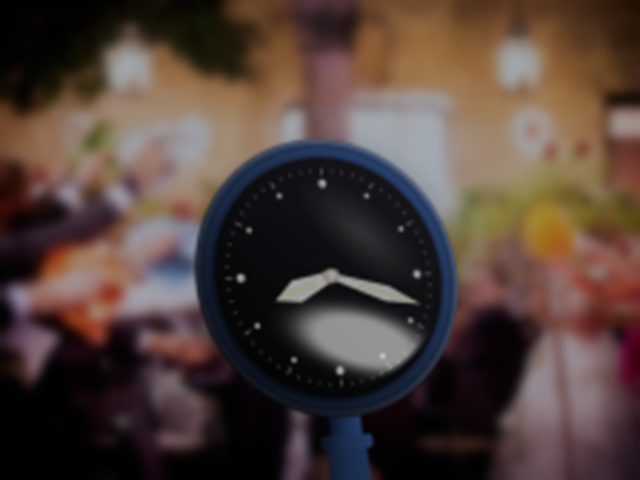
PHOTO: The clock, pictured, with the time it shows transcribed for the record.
8:18
